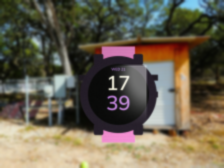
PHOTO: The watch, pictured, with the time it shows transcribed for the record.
17:39
